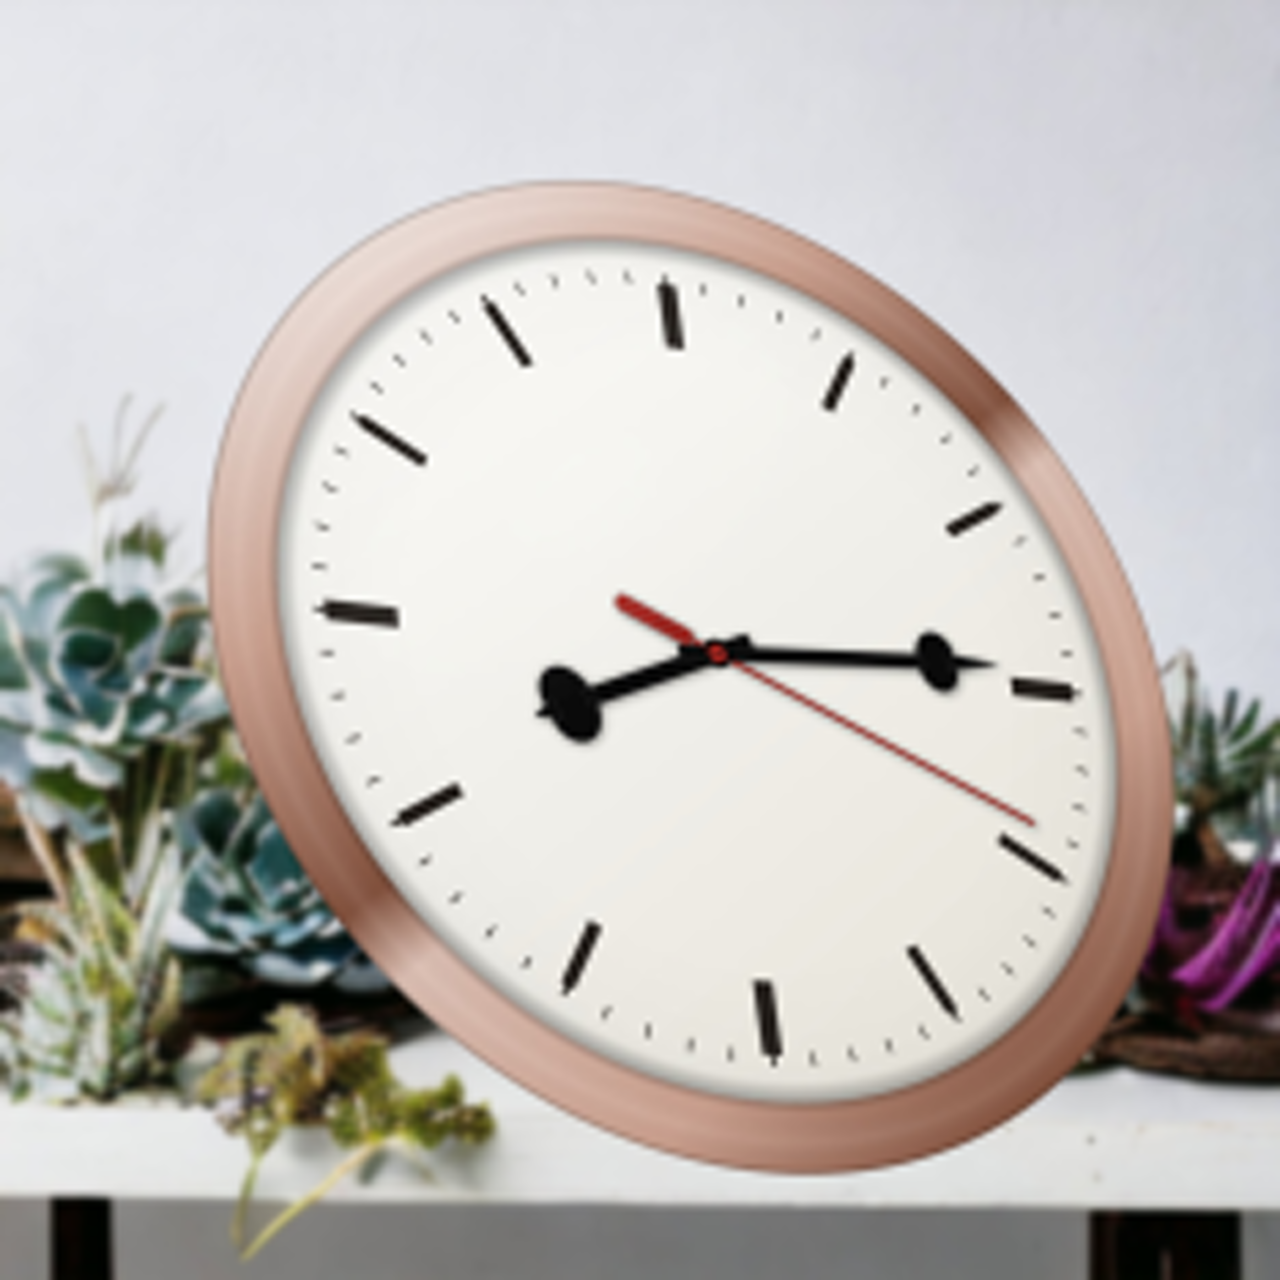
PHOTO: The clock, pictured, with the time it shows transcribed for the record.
8:14:19
